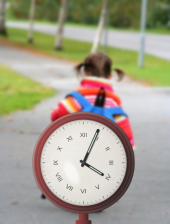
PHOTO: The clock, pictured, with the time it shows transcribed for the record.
4:04
